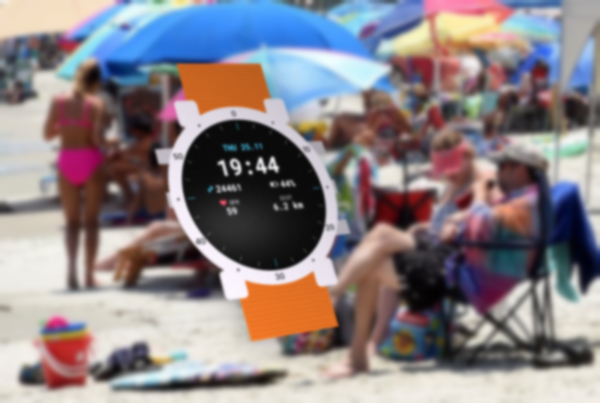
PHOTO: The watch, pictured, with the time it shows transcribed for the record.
19:44
